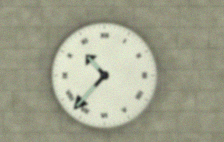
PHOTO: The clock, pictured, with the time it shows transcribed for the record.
10:37
